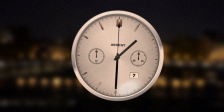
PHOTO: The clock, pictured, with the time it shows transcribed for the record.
1:30
